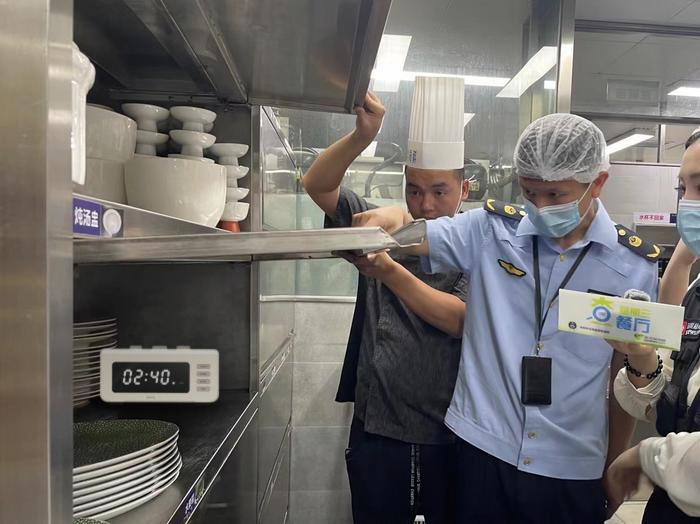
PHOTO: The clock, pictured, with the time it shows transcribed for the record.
2:40
